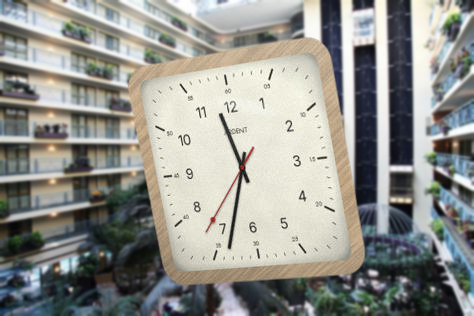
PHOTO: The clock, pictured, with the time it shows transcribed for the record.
11:33:37
